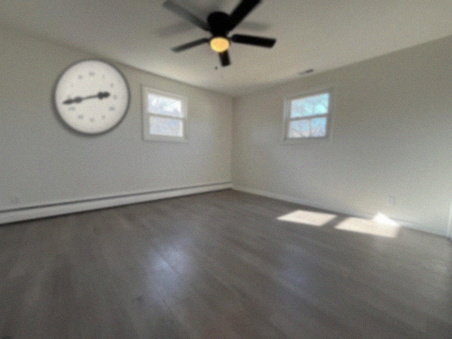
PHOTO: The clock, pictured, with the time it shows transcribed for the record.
2:43
